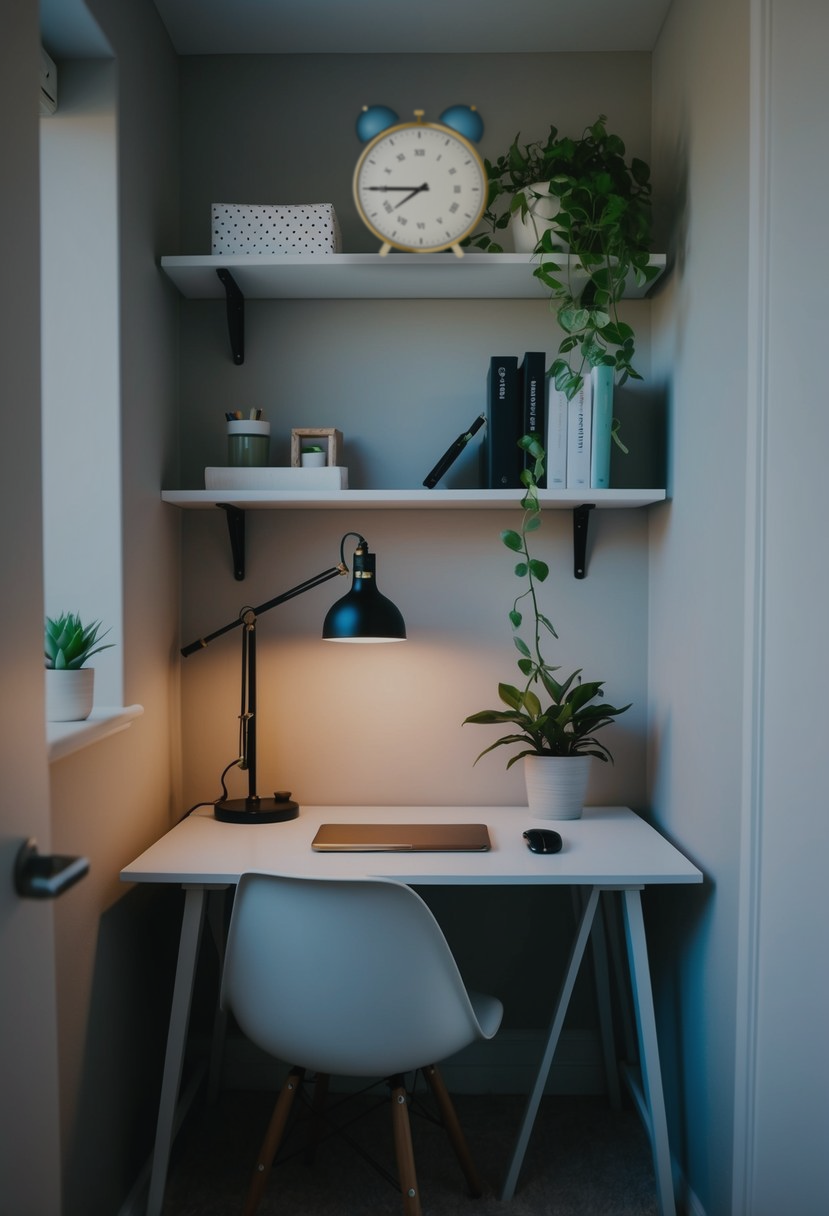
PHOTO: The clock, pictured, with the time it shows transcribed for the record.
7:45
